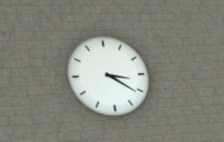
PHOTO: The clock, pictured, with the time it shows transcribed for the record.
3:21
